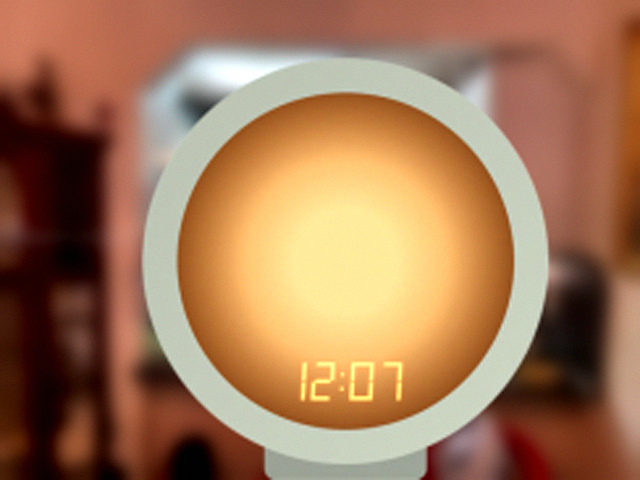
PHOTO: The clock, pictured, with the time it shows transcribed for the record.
12:07
